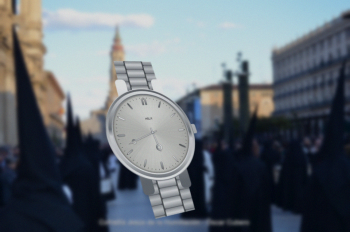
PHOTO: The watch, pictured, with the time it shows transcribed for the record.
5:42
